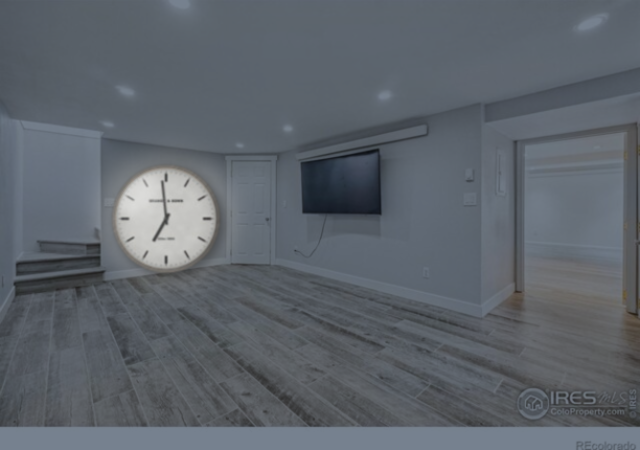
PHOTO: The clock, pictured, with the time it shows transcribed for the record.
6:59
